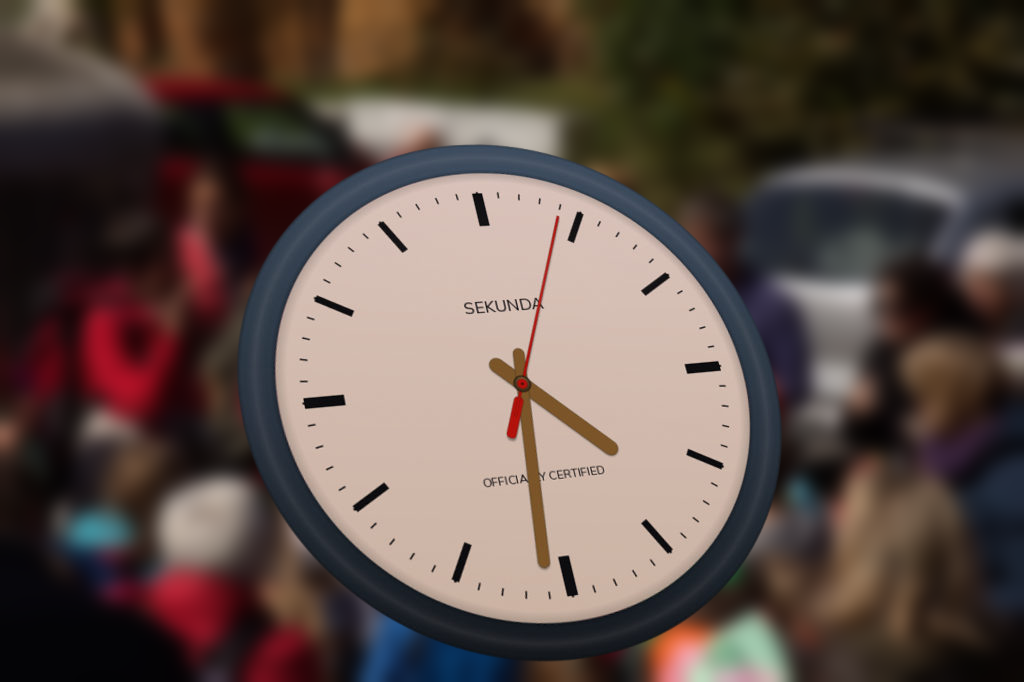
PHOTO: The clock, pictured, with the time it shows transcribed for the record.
4:31:04
